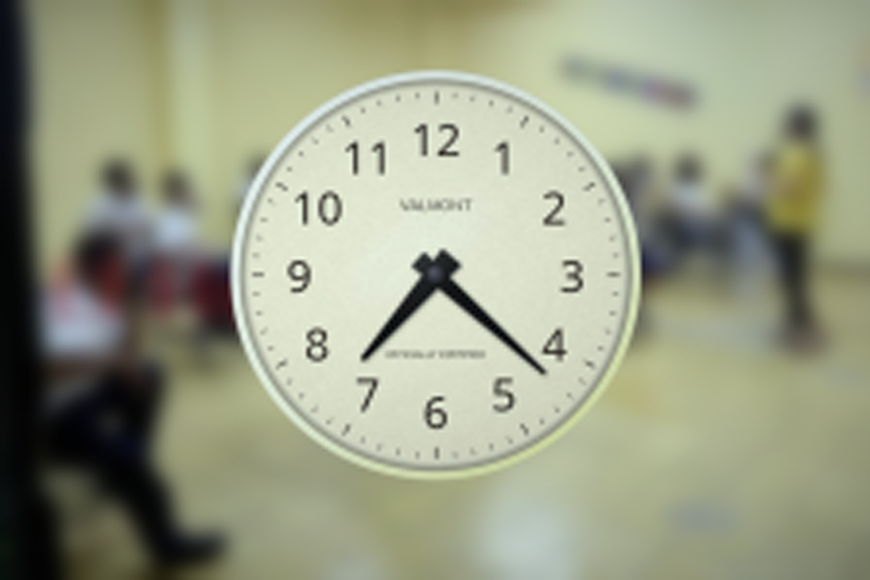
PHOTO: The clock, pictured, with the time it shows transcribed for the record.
7:22
